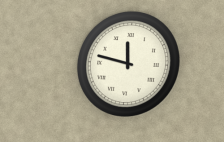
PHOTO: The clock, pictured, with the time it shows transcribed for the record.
11:47
